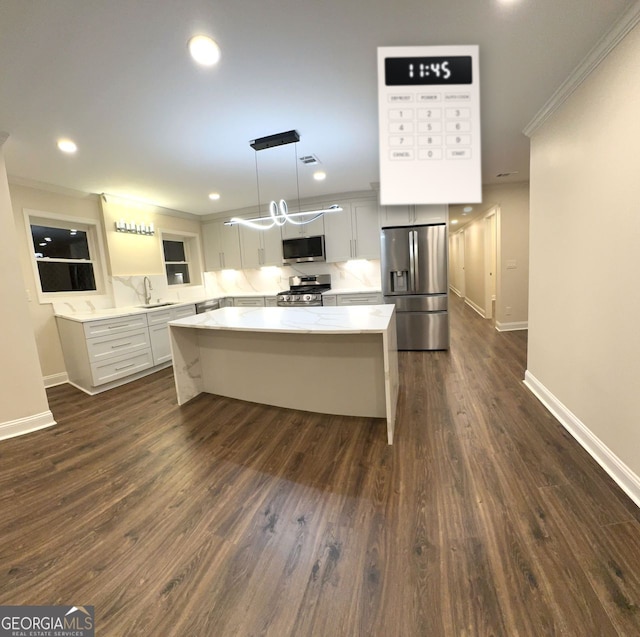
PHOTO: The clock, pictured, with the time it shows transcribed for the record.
11:45
